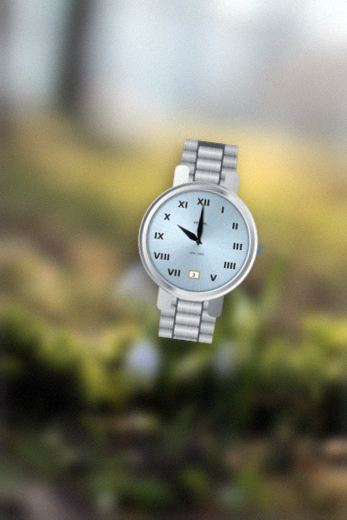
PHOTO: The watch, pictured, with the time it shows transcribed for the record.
10:00
